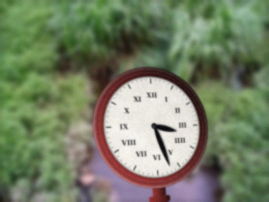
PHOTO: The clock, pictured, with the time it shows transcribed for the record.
3:27
